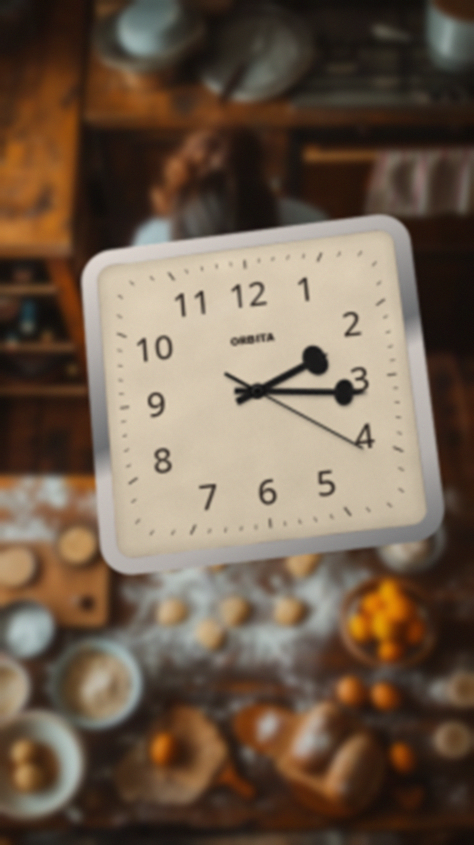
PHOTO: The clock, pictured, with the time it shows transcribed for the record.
2:16:21
